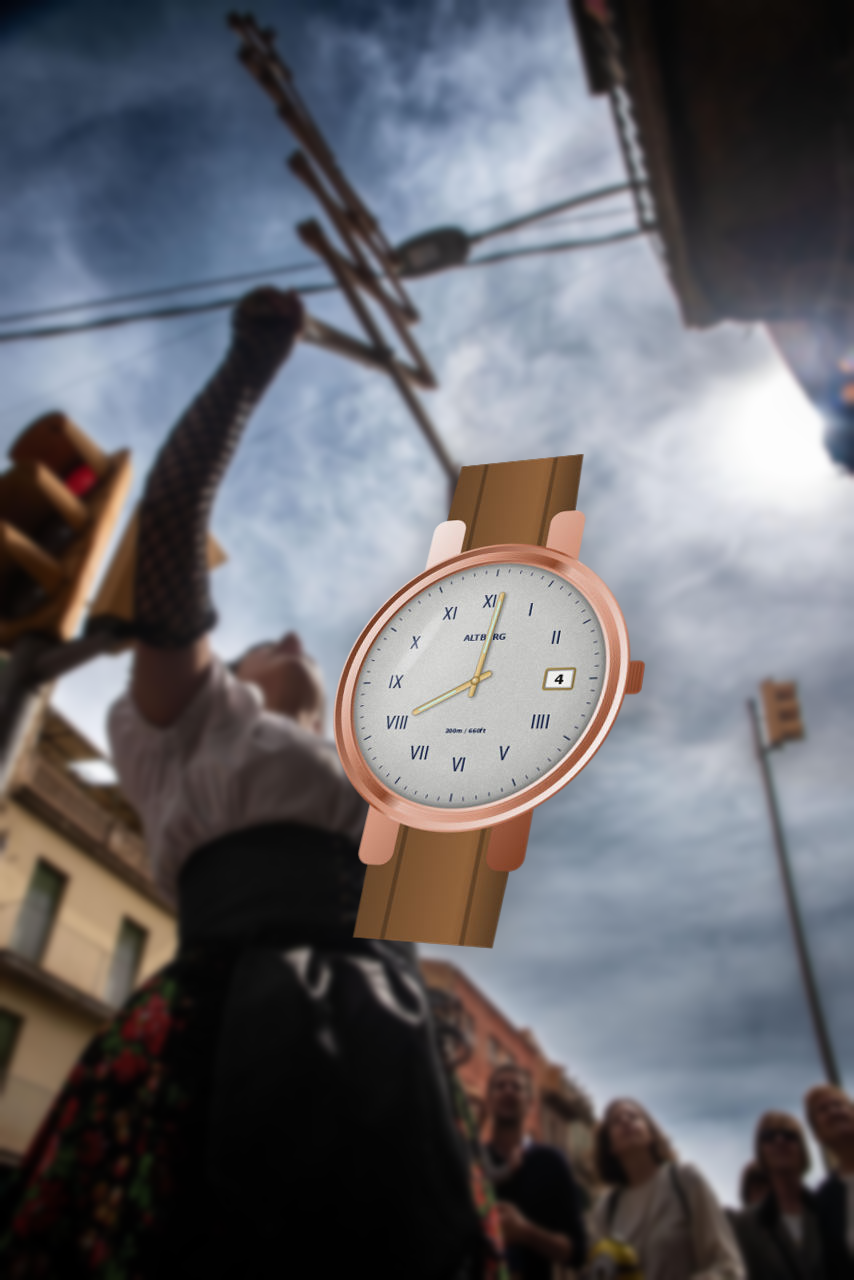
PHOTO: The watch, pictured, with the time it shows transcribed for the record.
8:01
